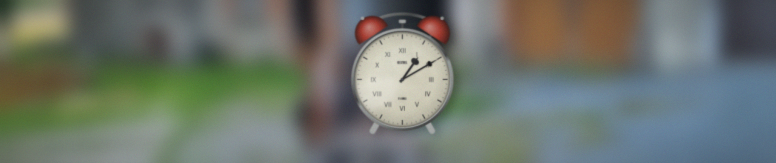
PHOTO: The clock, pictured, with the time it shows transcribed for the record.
1:10
